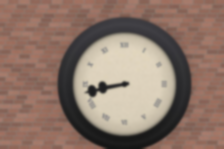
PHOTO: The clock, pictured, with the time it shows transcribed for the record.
8:43
